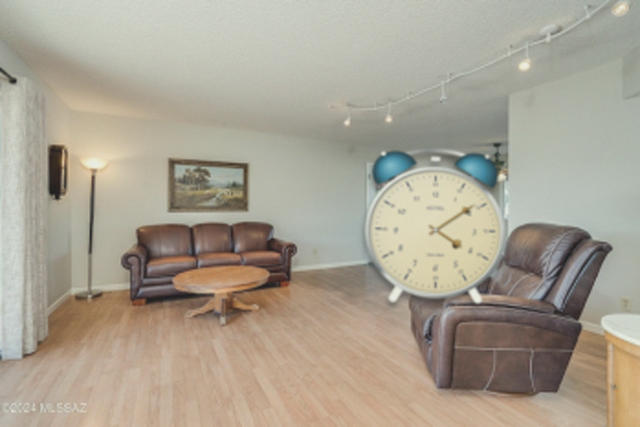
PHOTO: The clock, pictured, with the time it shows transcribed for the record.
4:09
